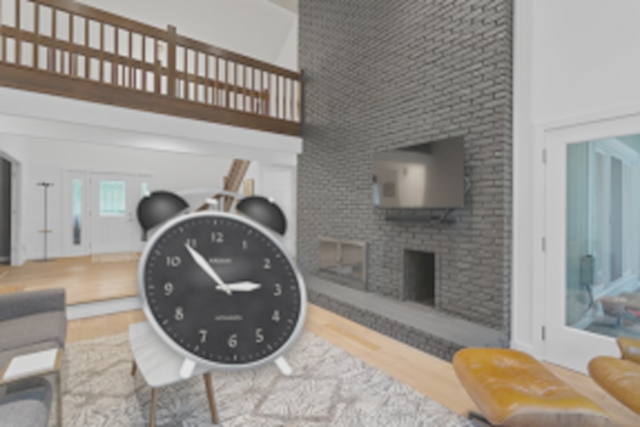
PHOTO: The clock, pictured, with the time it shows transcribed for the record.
2:54
